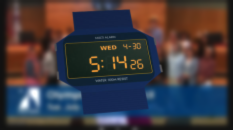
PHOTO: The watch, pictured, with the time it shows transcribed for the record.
5:14:26
